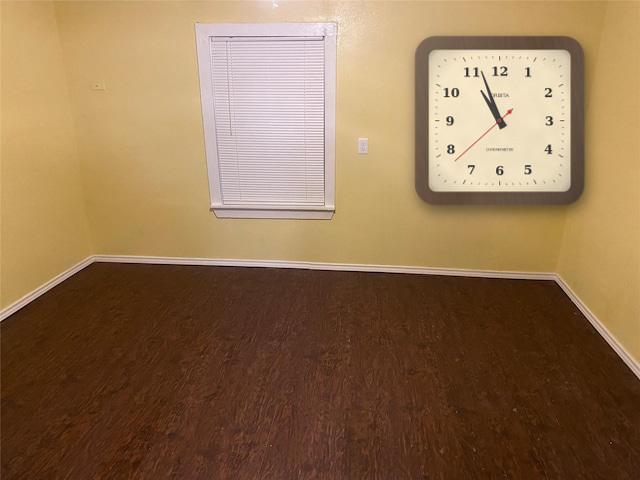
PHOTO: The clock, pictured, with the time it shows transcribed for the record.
10:56:38
